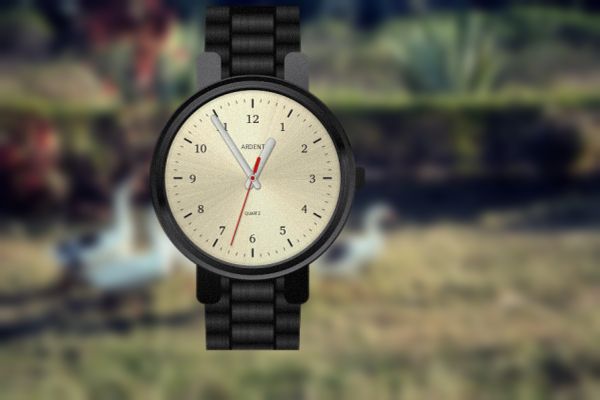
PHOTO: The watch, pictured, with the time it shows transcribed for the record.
12:54:33
